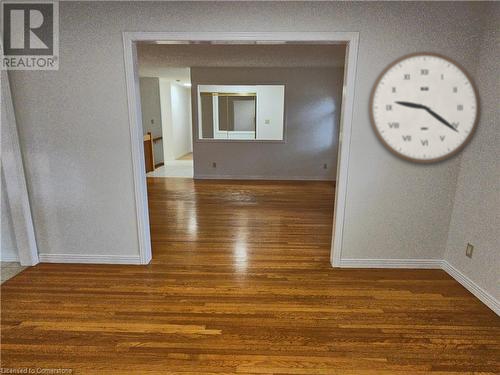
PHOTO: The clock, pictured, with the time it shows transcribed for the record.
9:21
